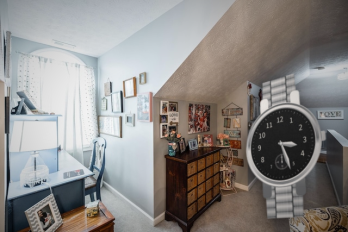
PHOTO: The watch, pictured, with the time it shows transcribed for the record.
3:27
